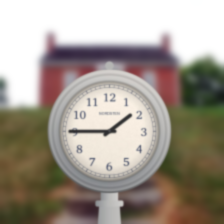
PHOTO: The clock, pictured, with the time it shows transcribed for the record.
1:45
